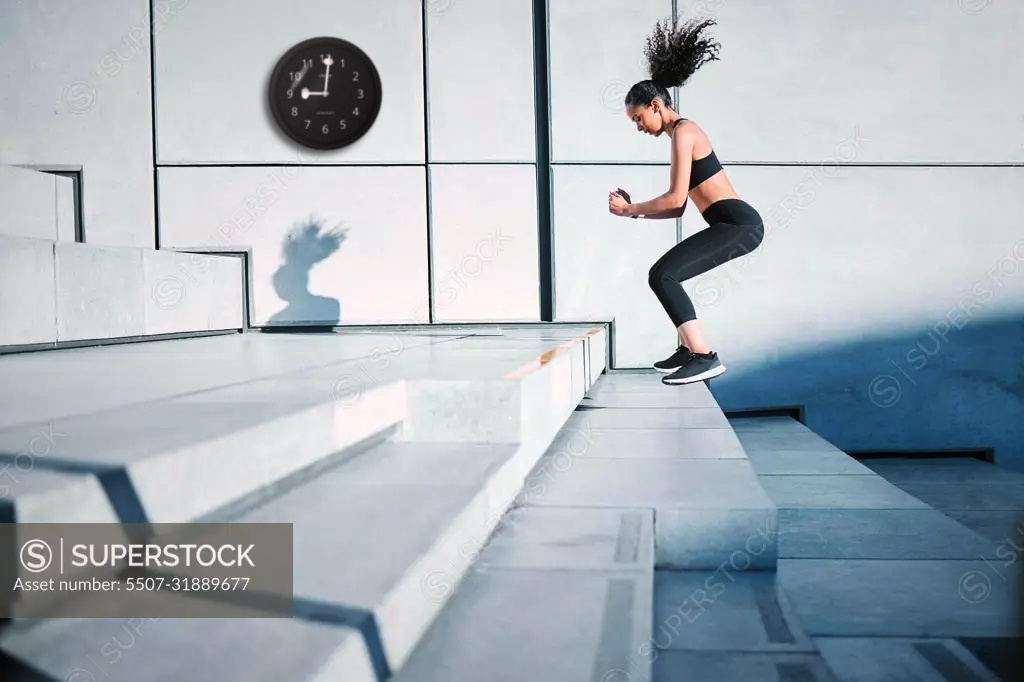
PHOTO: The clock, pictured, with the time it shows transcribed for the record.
9:01
